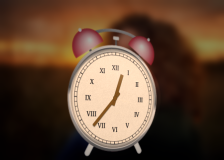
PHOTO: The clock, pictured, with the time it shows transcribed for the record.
12:37
